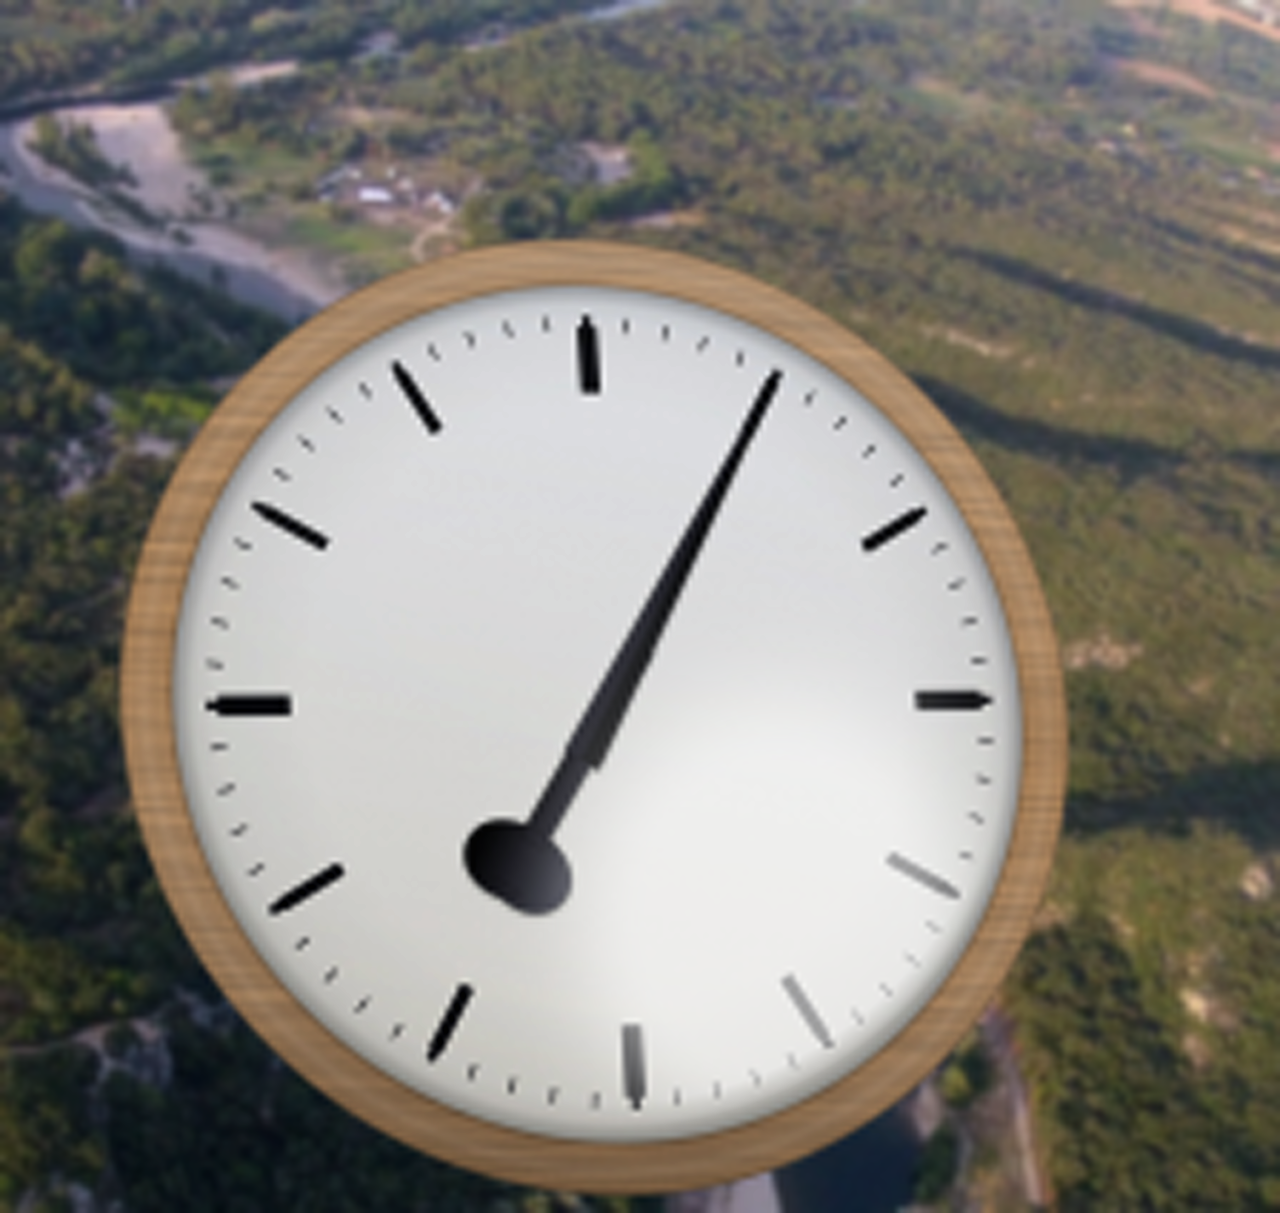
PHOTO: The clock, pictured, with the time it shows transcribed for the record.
7:05
